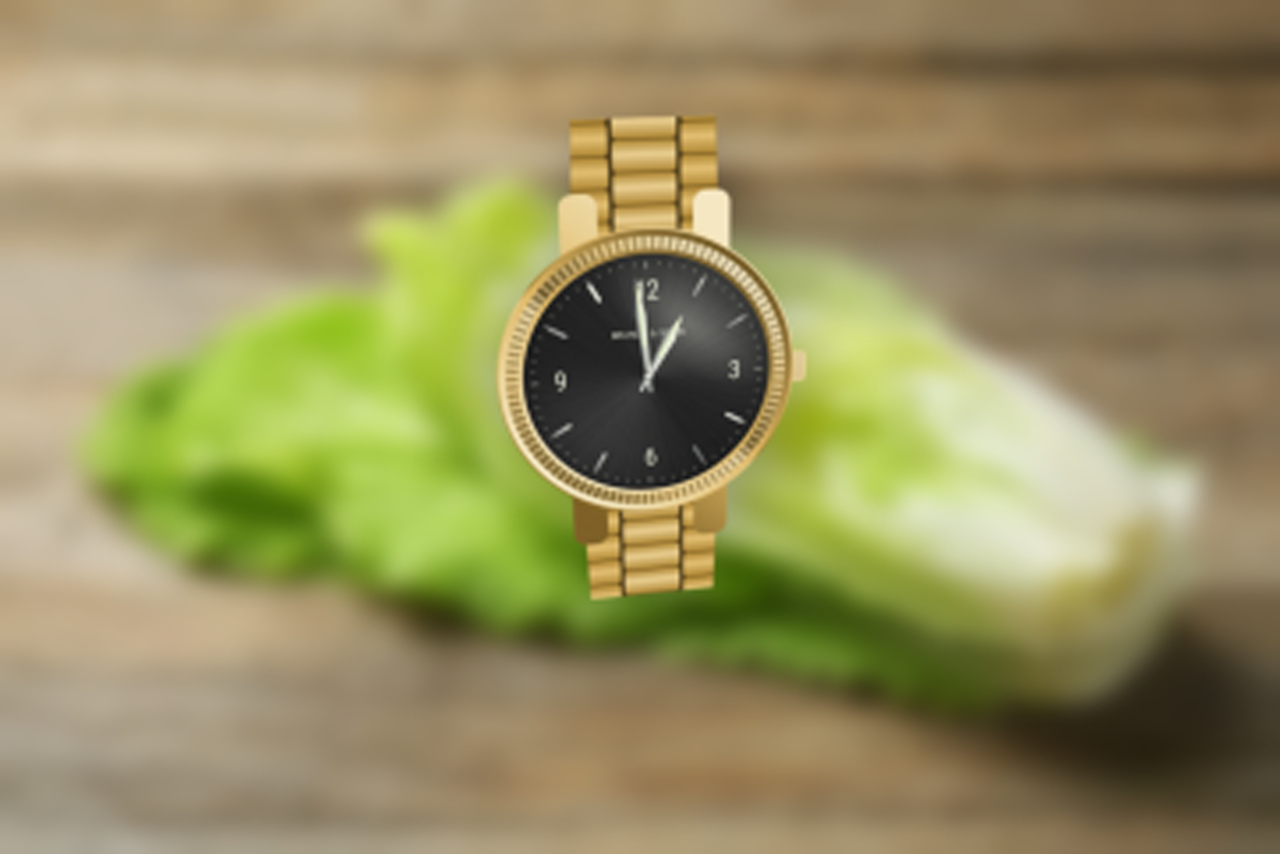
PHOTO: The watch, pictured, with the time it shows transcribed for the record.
12:59
